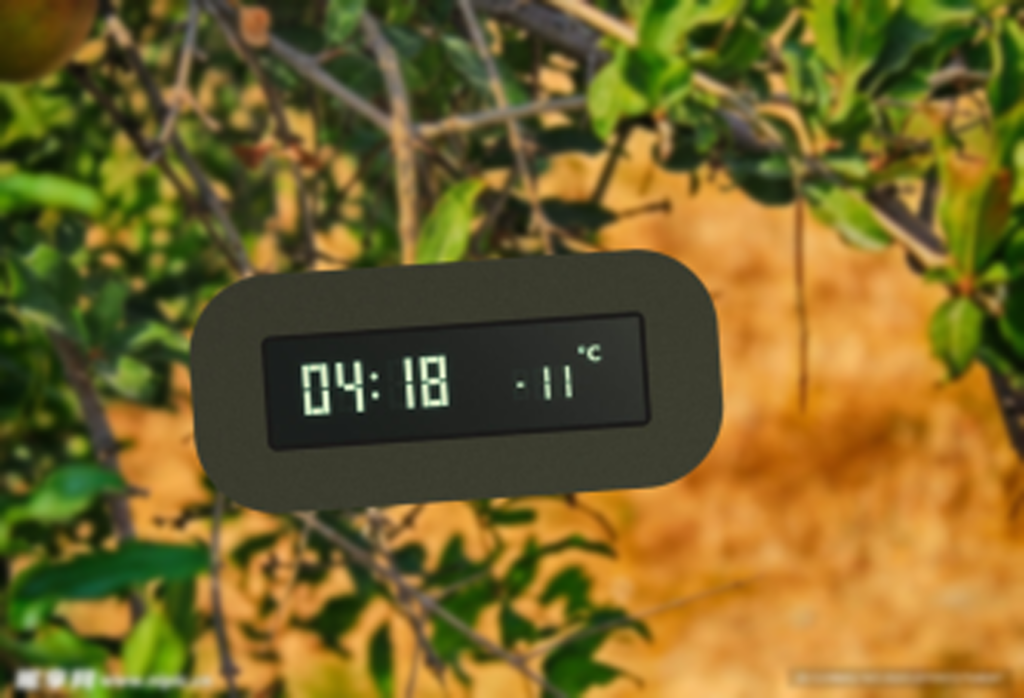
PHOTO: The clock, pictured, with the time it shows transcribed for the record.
4:18
